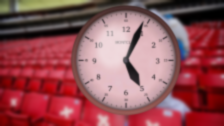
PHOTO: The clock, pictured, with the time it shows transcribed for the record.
5:04
